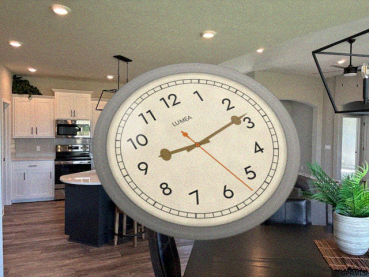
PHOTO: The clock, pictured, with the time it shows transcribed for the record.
9:13:27
